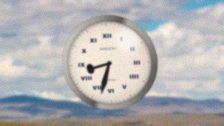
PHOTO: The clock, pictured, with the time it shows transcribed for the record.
8:33
